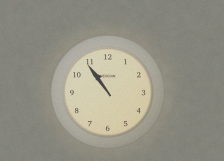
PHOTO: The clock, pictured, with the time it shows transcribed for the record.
10:54
